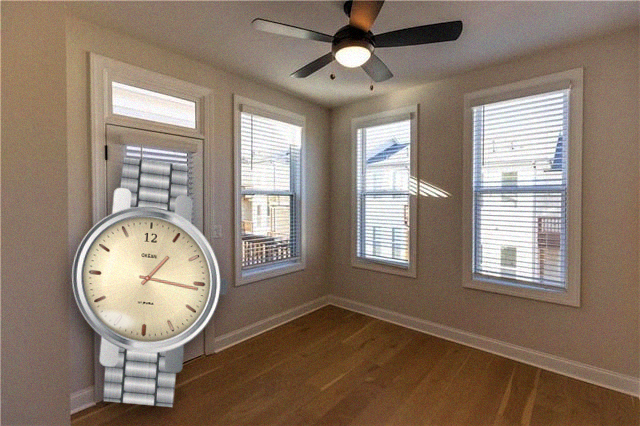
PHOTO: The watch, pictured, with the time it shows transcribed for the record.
1:16
